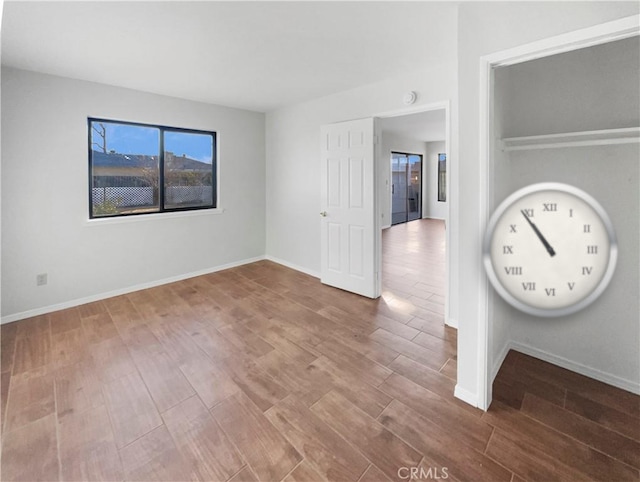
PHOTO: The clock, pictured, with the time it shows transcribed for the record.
10:54
